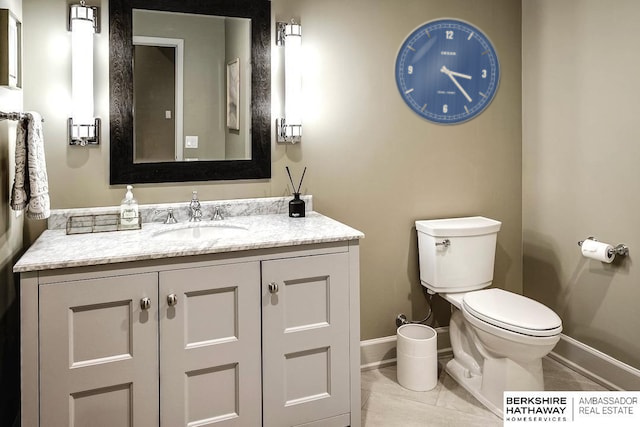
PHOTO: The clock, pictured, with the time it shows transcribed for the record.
3:23
